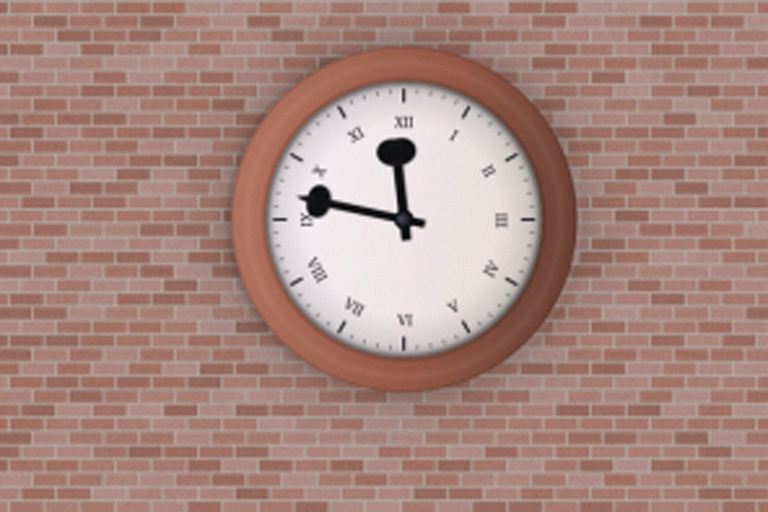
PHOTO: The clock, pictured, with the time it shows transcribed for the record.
11:47
